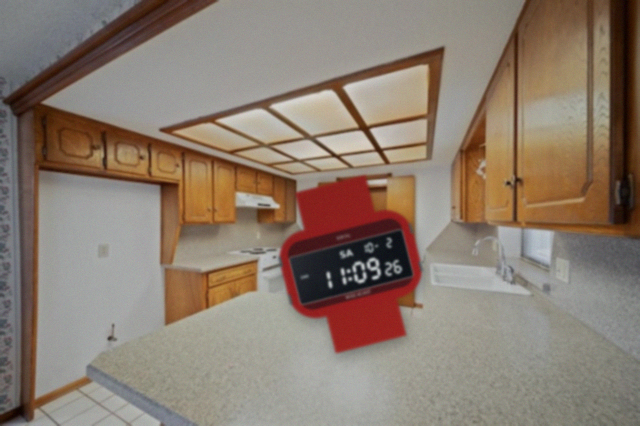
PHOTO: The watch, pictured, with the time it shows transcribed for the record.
11:09:26
